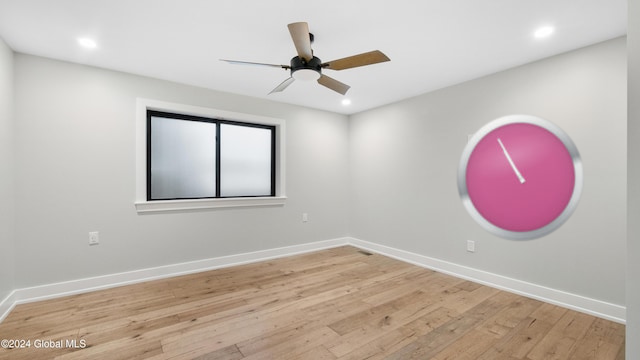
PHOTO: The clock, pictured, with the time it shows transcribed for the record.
10:55
